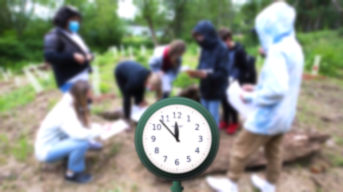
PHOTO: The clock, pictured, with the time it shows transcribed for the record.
11:53
